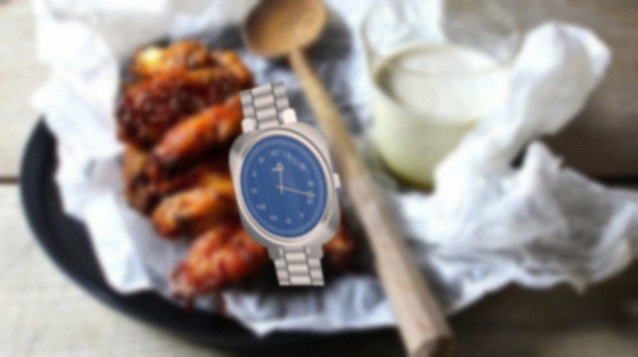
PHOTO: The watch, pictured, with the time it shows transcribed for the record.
12:18
